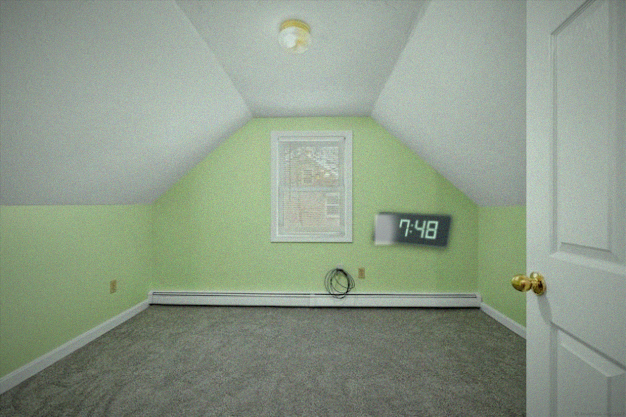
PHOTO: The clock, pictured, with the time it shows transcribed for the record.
7:48
